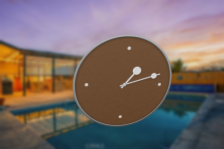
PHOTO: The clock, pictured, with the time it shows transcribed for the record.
1:12
